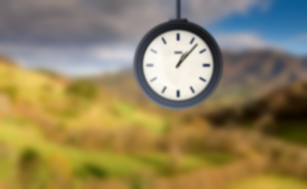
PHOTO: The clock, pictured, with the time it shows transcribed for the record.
1:07
